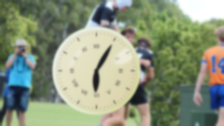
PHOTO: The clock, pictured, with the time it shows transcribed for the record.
6:05
